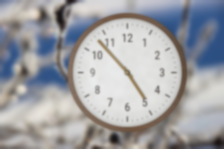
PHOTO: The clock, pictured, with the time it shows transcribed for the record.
4:53
